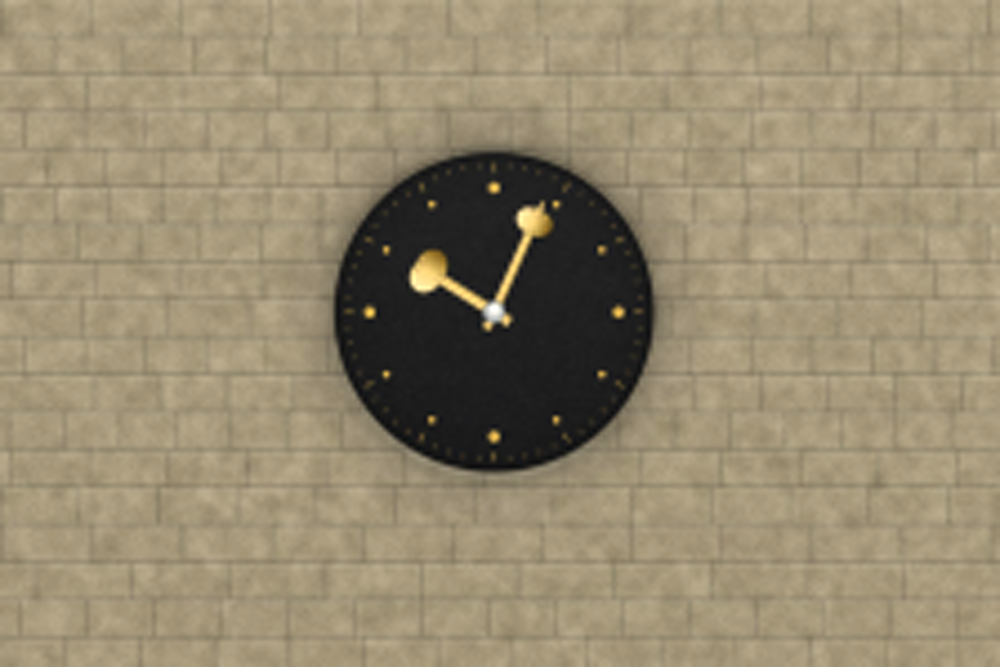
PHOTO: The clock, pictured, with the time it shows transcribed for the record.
10:04
